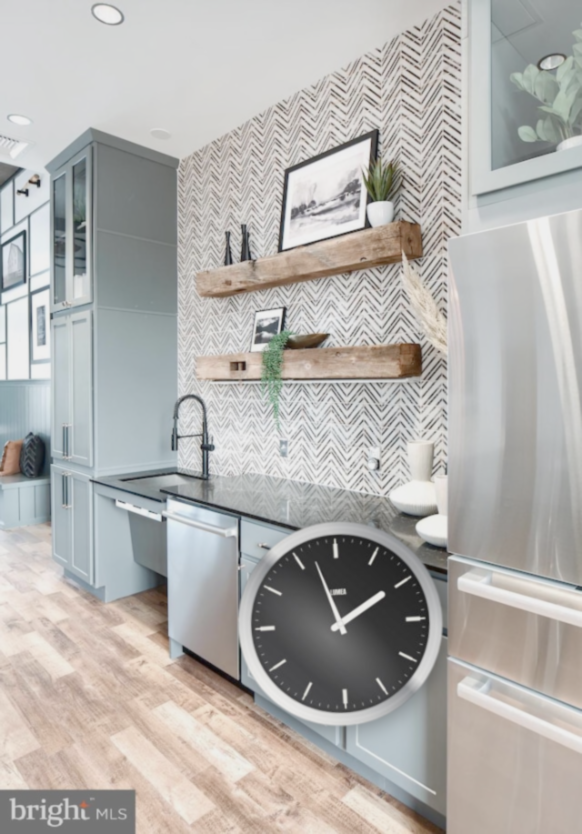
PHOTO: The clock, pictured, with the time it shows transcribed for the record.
1:57
